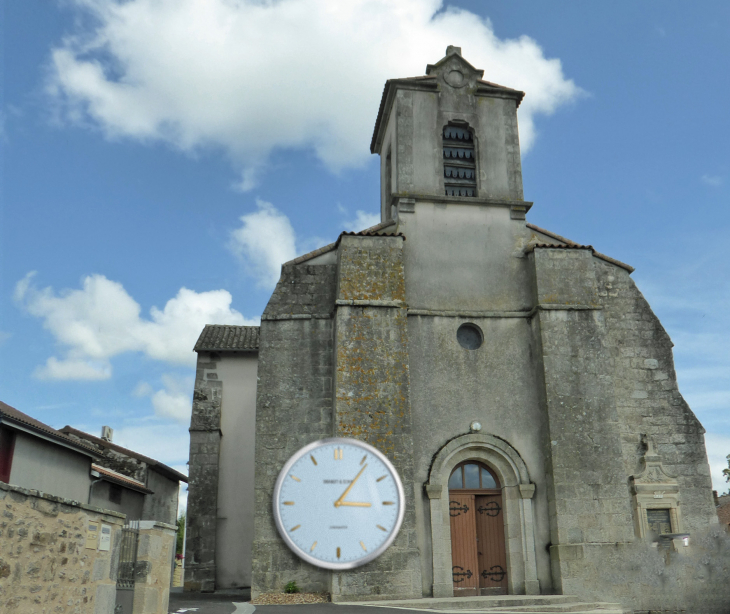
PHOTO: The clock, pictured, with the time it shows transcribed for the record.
3:06
